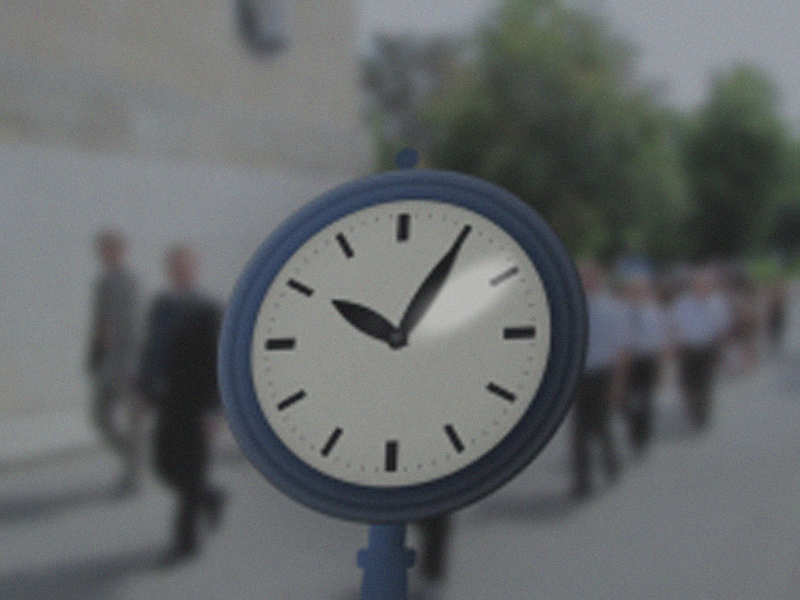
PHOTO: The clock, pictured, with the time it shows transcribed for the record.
10:05
